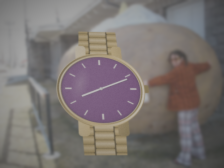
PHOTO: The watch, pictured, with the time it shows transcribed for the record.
8:11
